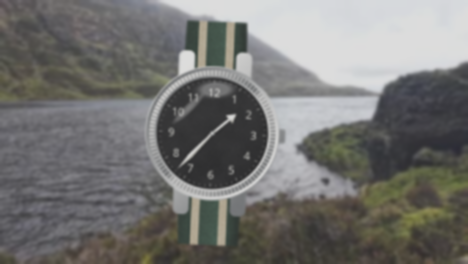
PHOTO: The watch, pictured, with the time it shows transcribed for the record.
1:37
